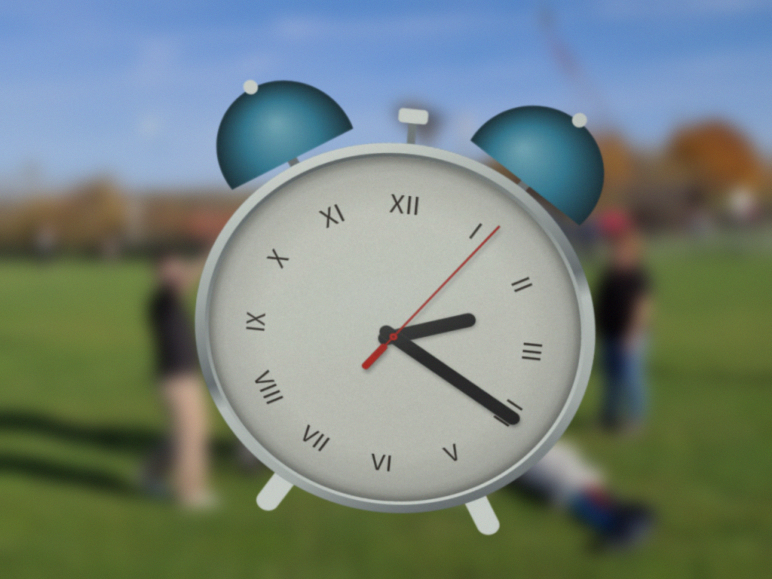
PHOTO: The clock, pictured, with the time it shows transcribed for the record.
2:20:06
